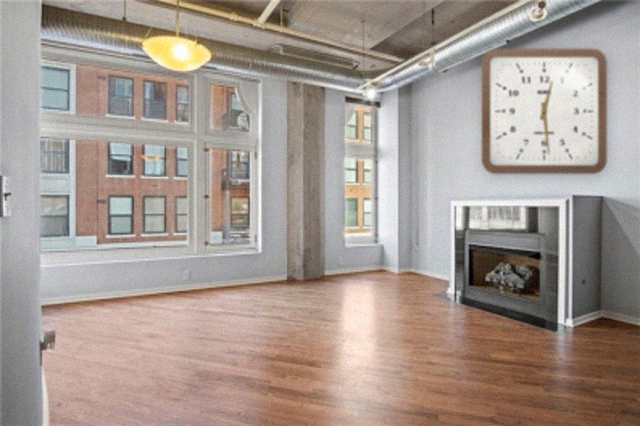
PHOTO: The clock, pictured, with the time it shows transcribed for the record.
12:29
